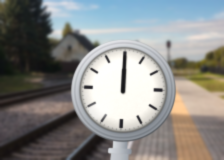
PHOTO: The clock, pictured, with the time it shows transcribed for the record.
12:00
